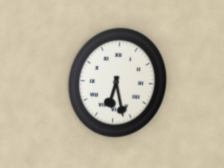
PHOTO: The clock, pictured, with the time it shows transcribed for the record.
6:27
